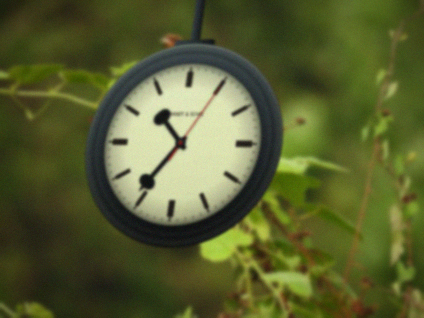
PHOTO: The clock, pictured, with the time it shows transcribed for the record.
10:36:05
